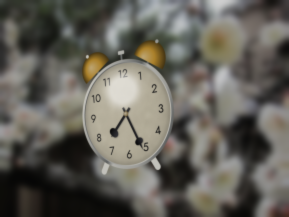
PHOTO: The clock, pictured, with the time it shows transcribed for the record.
7:26
